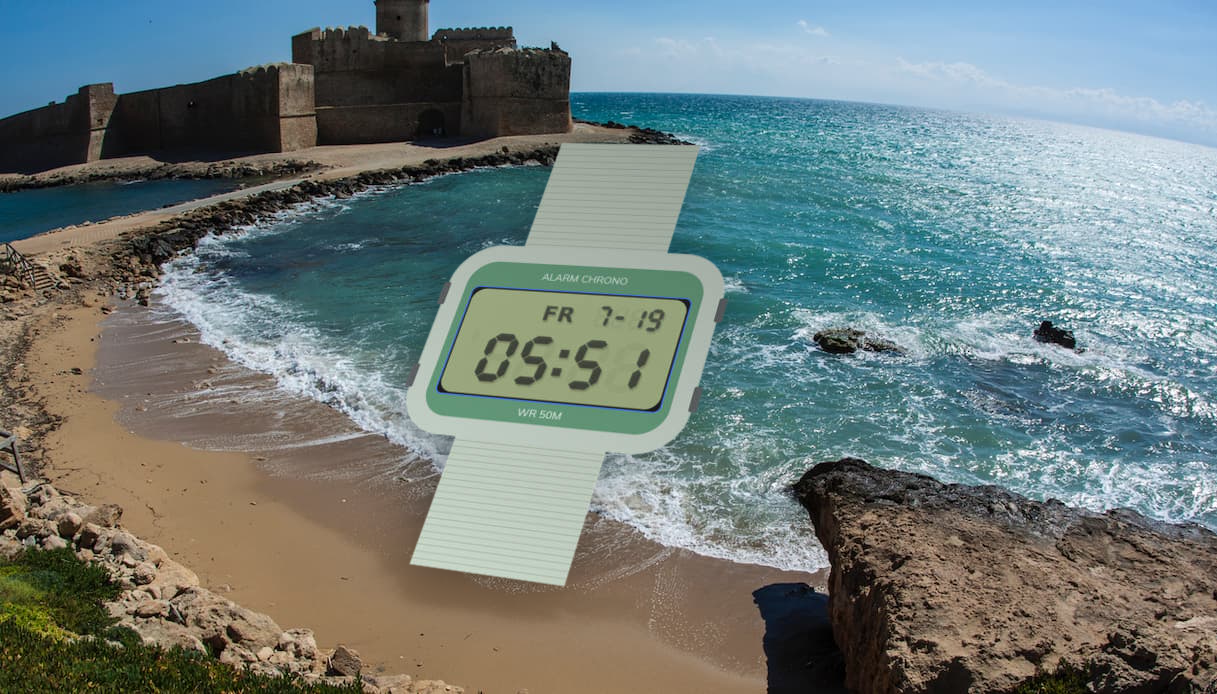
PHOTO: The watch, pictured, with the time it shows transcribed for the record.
5:51
